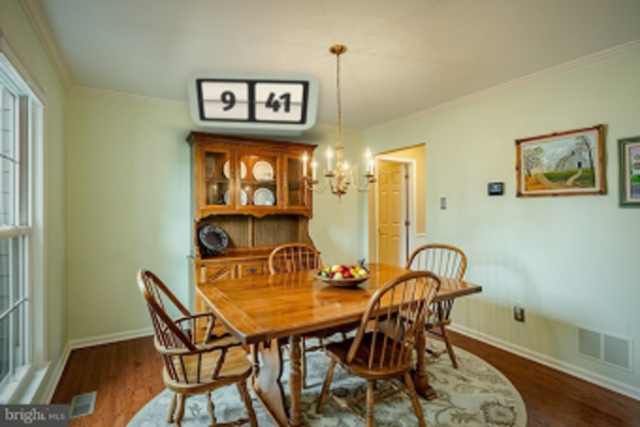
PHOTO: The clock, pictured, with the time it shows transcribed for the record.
9:41
